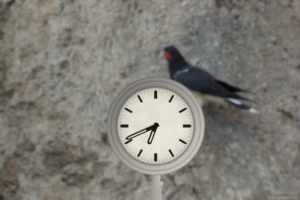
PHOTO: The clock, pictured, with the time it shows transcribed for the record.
6:41
